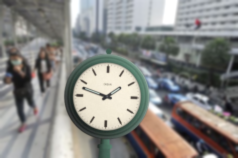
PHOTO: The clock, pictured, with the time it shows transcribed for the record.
1:48
